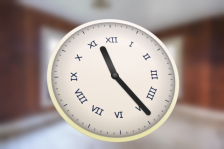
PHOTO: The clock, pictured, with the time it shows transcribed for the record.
11:24
